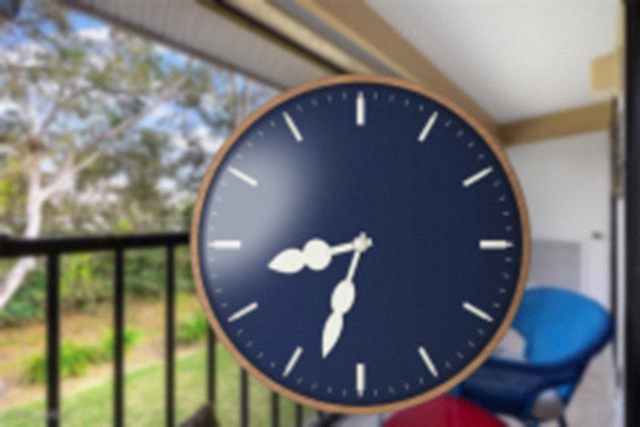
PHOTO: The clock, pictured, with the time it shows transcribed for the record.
8:33
